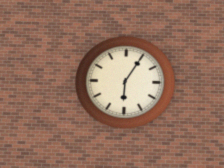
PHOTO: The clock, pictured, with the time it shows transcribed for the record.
6:05
